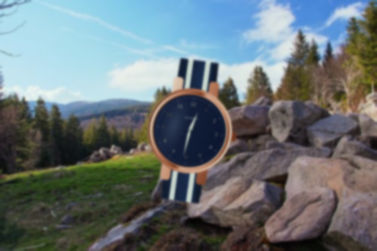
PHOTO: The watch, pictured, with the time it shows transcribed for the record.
12:31
